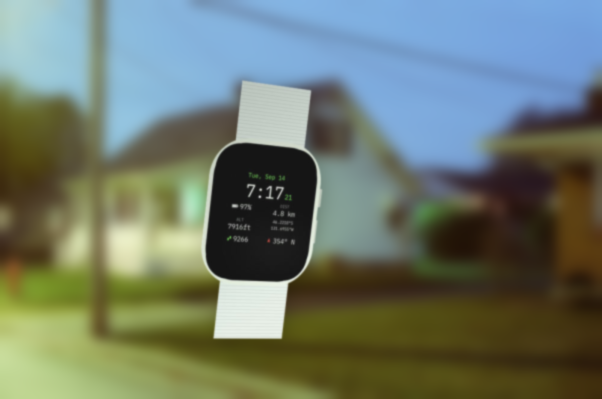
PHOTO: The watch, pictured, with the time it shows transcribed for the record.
7:17
